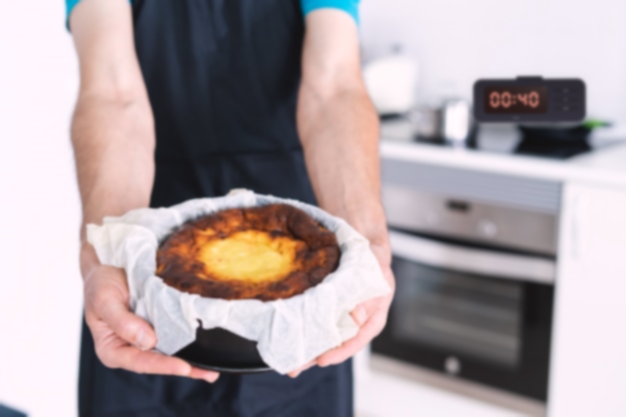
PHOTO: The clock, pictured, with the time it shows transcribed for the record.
0:40
